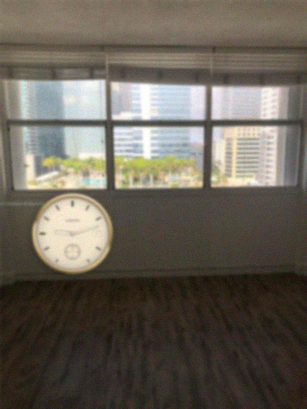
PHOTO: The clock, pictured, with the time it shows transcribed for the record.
9:12
